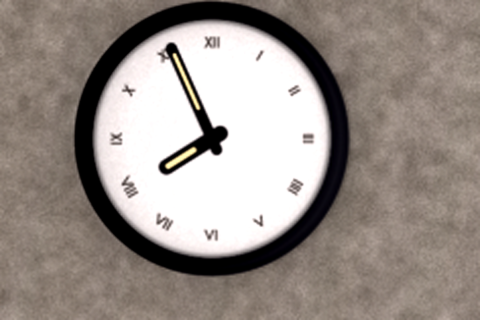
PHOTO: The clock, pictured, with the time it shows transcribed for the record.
7:56
